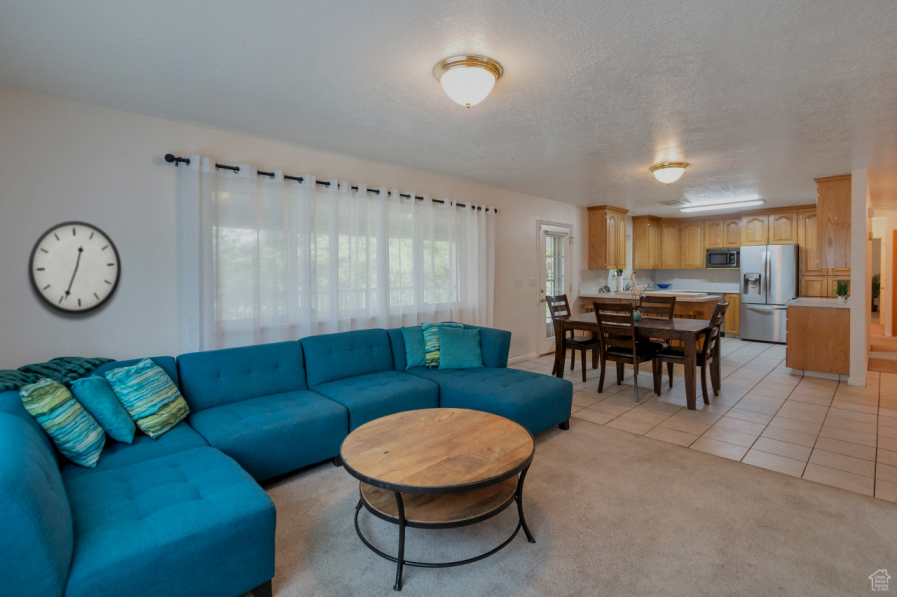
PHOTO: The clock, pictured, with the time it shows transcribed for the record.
12:34
